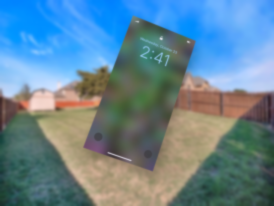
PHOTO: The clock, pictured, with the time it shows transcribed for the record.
2:41
